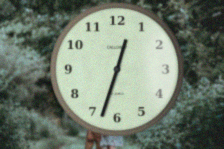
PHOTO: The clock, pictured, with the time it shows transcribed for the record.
12:33
